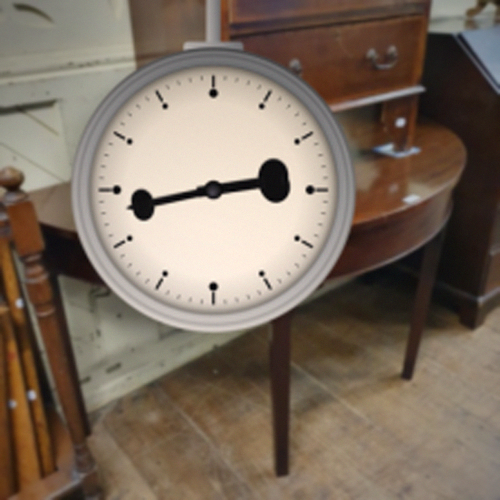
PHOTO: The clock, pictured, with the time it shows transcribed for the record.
2:43
